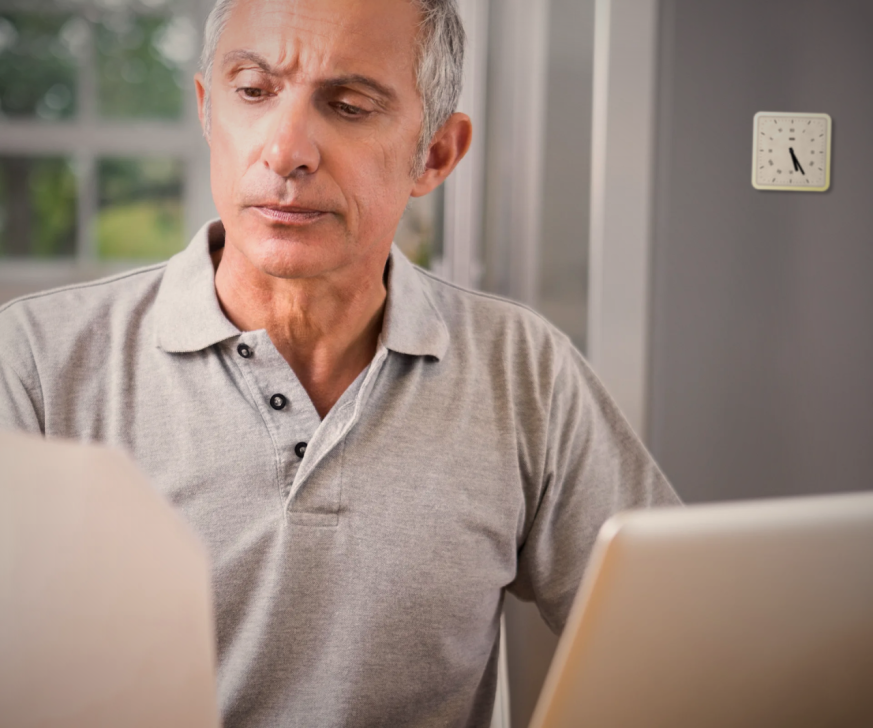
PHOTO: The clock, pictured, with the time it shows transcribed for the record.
5:25
